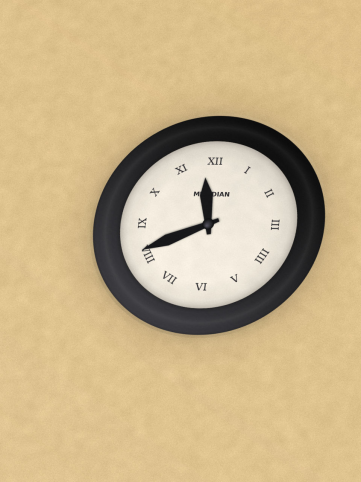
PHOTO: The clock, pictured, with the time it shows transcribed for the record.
11:41
